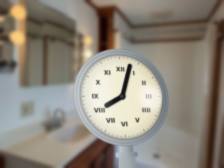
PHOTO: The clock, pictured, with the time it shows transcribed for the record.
8:03
